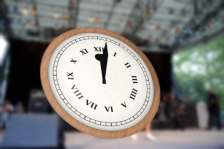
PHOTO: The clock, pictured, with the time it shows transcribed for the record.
12:02
